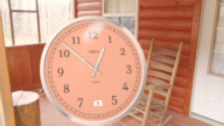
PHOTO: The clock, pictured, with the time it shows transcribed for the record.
12:52
